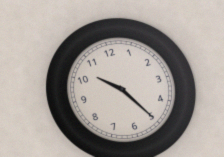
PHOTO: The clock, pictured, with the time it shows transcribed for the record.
10:25
